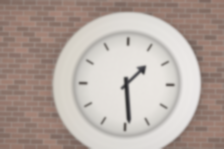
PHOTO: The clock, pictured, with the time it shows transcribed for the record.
1:29
